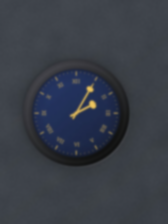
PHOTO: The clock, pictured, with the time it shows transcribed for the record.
2:05
